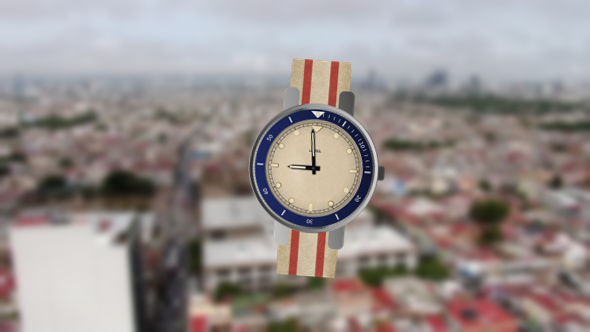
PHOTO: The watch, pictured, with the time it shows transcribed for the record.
8:59
